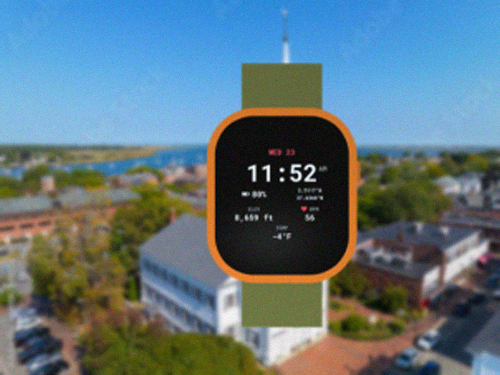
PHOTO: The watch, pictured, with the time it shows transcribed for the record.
11:52
